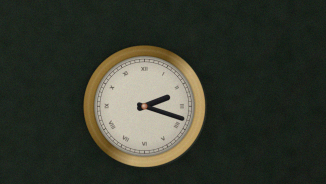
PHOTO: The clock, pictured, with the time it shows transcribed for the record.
2:18
